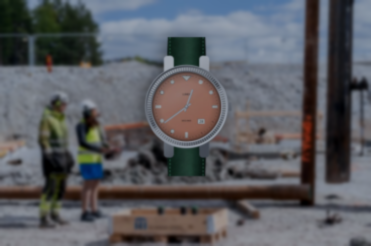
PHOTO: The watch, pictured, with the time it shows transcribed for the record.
12:39
